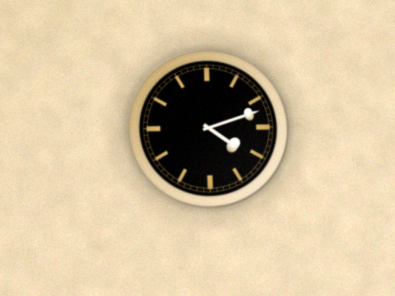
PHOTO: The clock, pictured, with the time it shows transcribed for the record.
4:12
